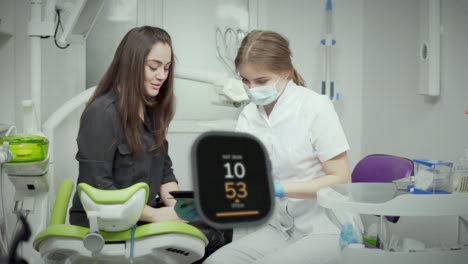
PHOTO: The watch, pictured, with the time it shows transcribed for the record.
10:53
